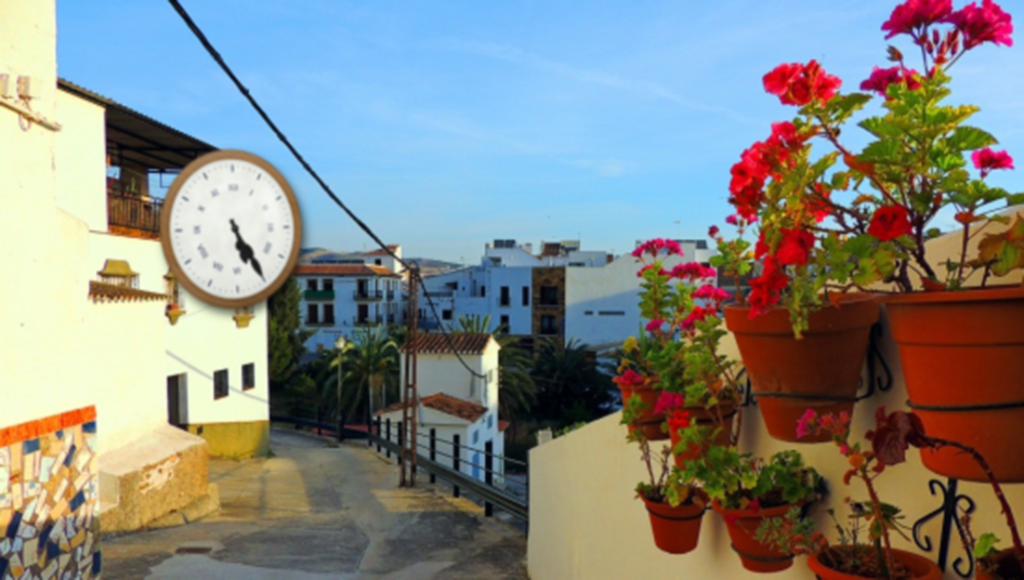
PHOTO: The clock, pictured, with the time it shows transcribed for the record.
5:25
